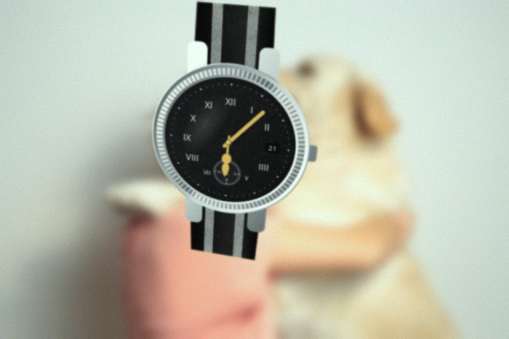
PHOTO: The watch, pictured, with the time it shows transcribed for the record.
6:07
